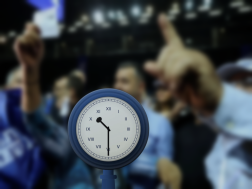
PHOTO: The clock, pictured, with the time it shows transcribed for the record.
10:30
